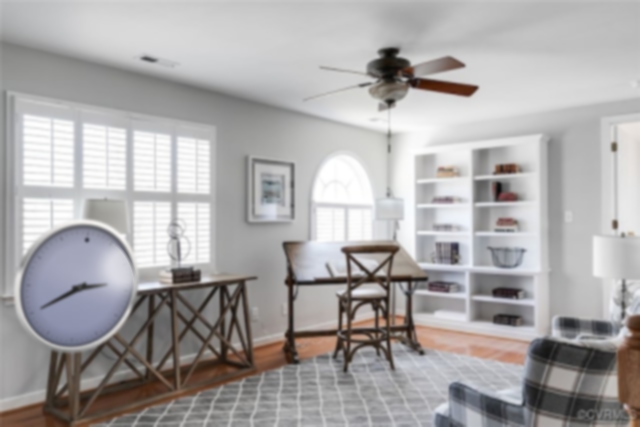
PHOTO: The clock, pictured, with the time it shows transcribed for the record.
2:40
